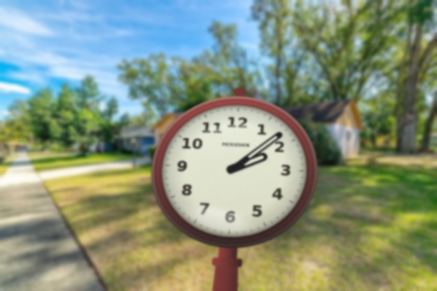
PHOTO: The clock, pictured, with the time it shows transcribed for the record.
2:08
